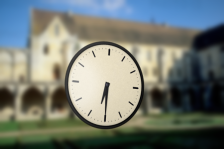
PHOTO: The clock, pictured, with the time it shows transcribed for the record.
6:30
